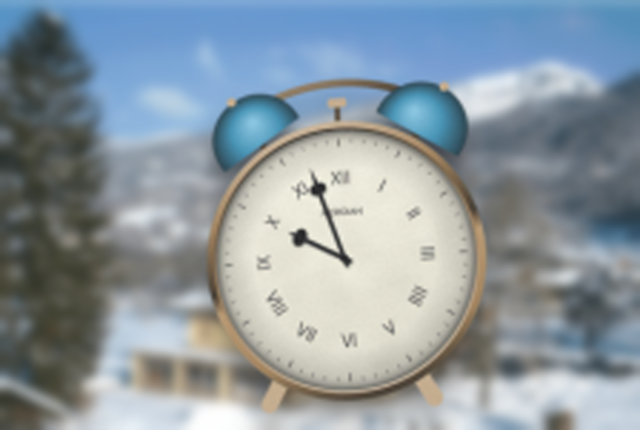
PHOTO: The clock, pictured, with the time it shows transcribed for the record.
9:57
